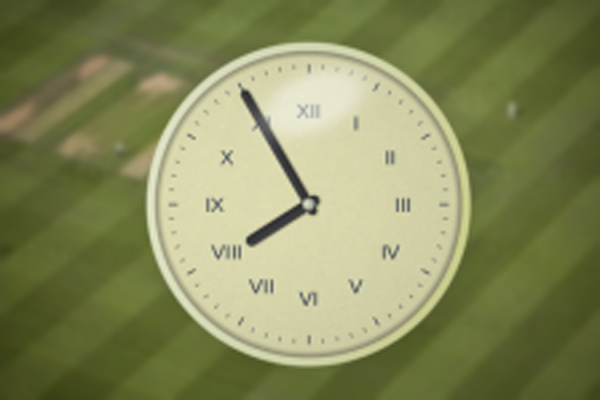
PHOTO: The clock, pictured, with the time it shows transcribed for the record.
7:55
